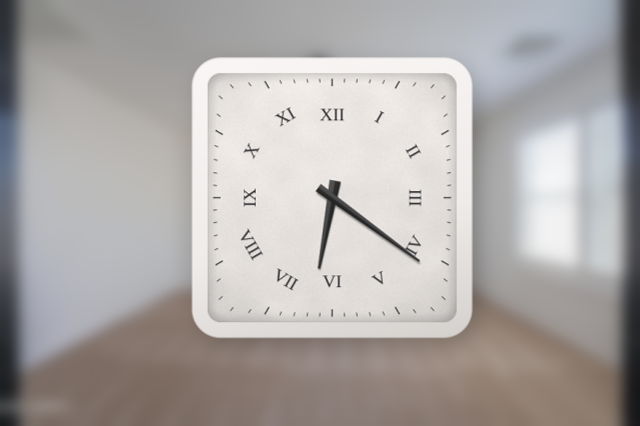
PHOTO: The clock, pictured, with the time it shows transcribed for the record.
6:21
